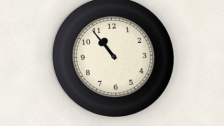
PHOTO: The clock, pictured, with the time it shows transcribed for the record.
10:54
